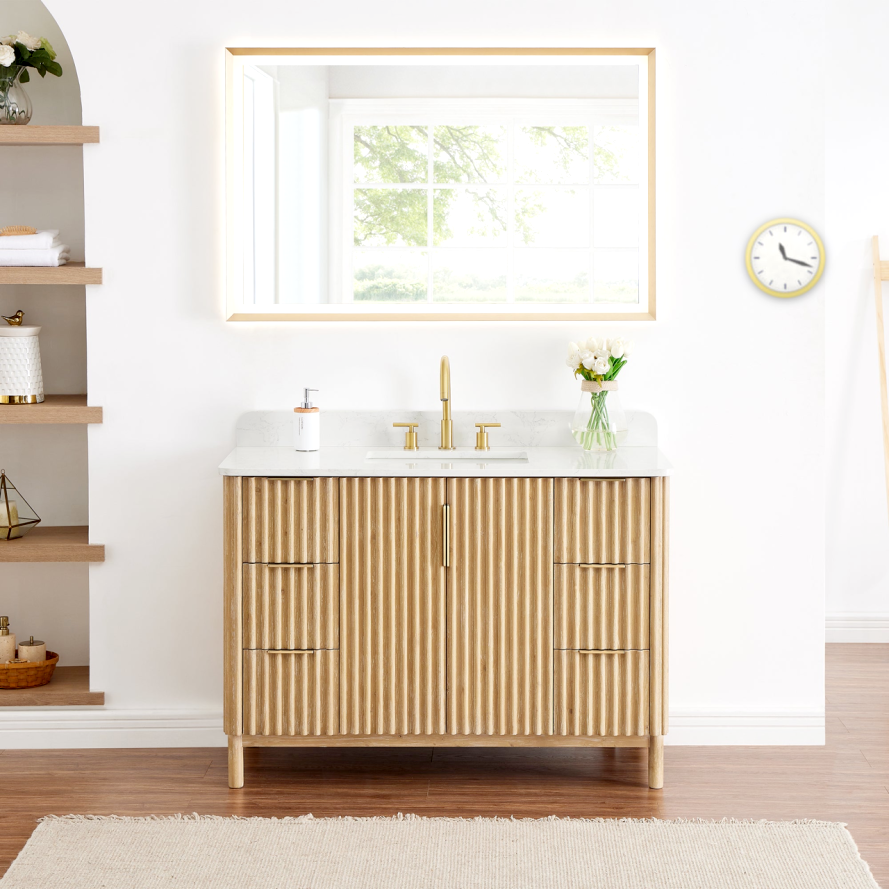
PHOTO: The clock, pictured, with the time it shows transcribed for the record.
11:18
